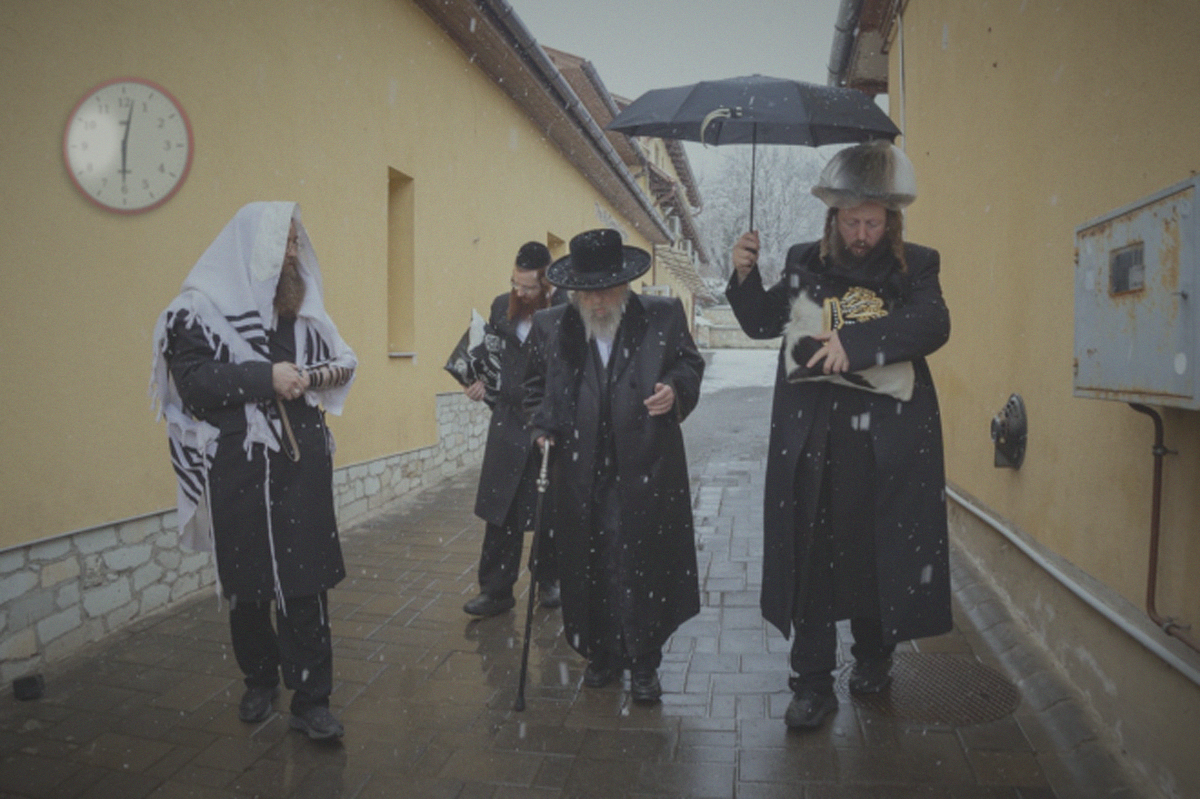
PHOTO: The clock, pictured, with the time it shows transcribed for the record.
6:02
